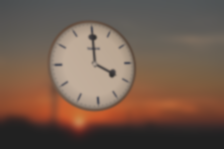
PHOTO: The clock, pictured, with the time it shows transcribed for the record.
4:00
